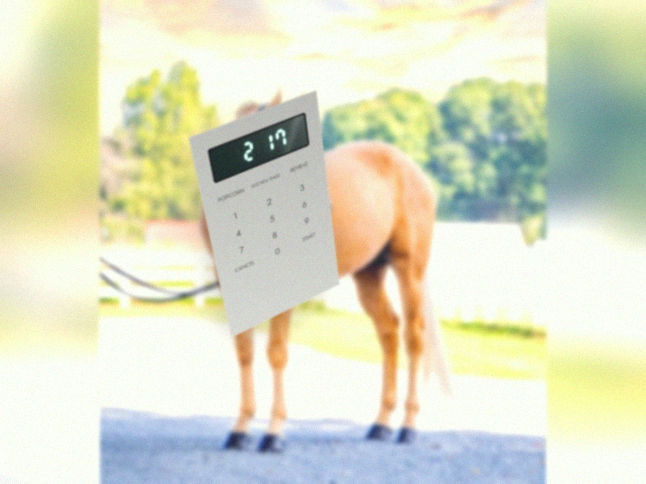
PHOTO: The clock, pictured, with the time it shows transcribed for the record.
2:17
